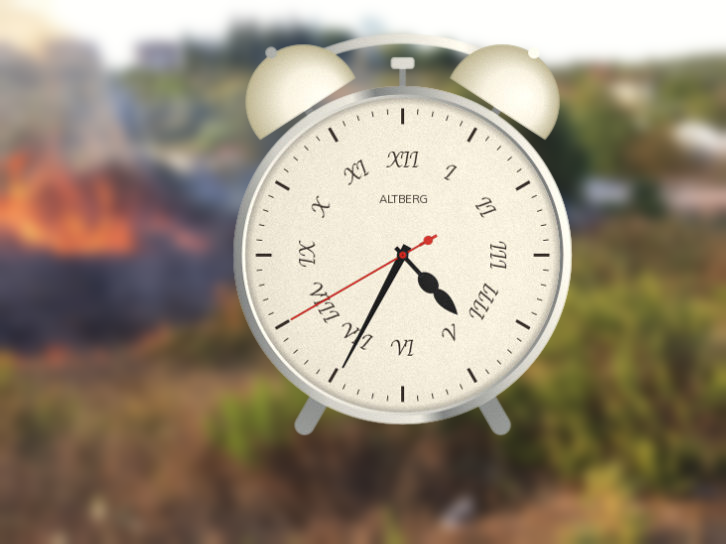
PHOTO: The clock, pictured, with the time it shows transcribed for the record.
4:34:40
